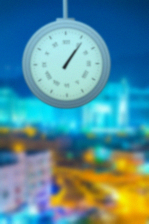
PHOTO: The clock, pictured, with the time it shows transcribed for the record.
1:06
